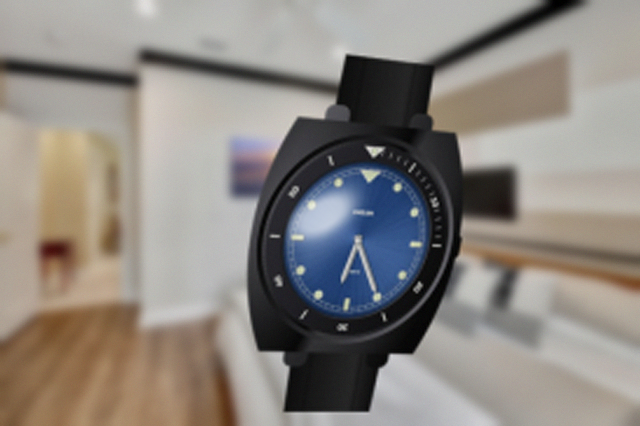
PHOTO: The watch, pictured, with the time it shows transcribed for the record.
6:25
